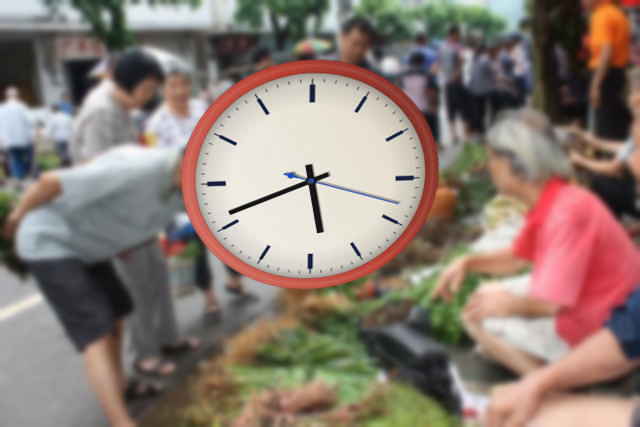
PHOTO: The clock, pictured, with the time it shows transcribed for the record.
5:41:18
